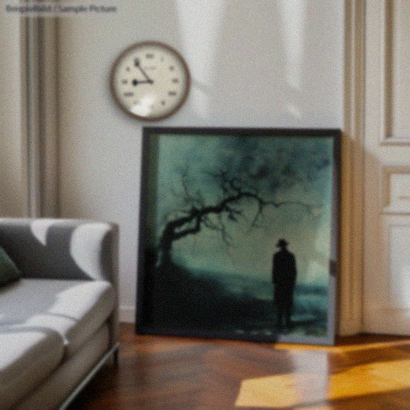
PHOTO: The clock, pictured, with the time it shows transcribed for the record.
8:54
